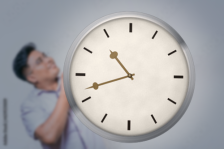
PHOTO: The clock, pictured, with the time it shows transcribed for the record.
10:42
